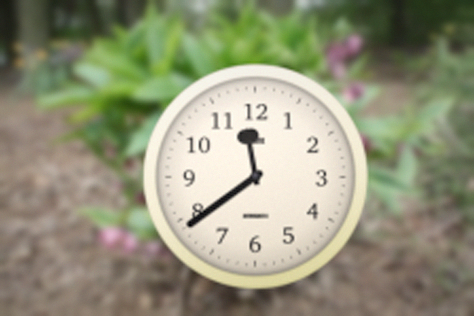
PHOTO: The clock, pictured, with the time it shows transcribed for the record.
11:39
